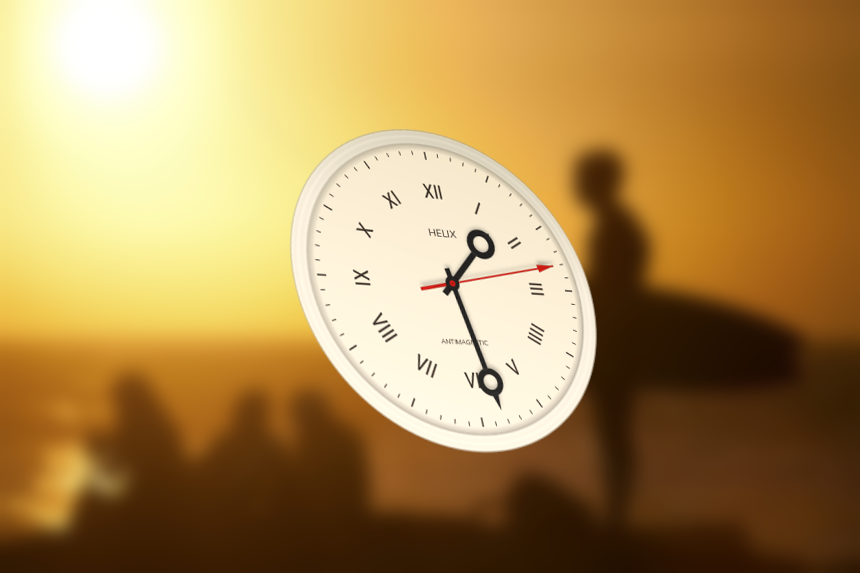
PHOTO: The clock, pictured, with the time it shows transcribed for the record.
1:28:13
